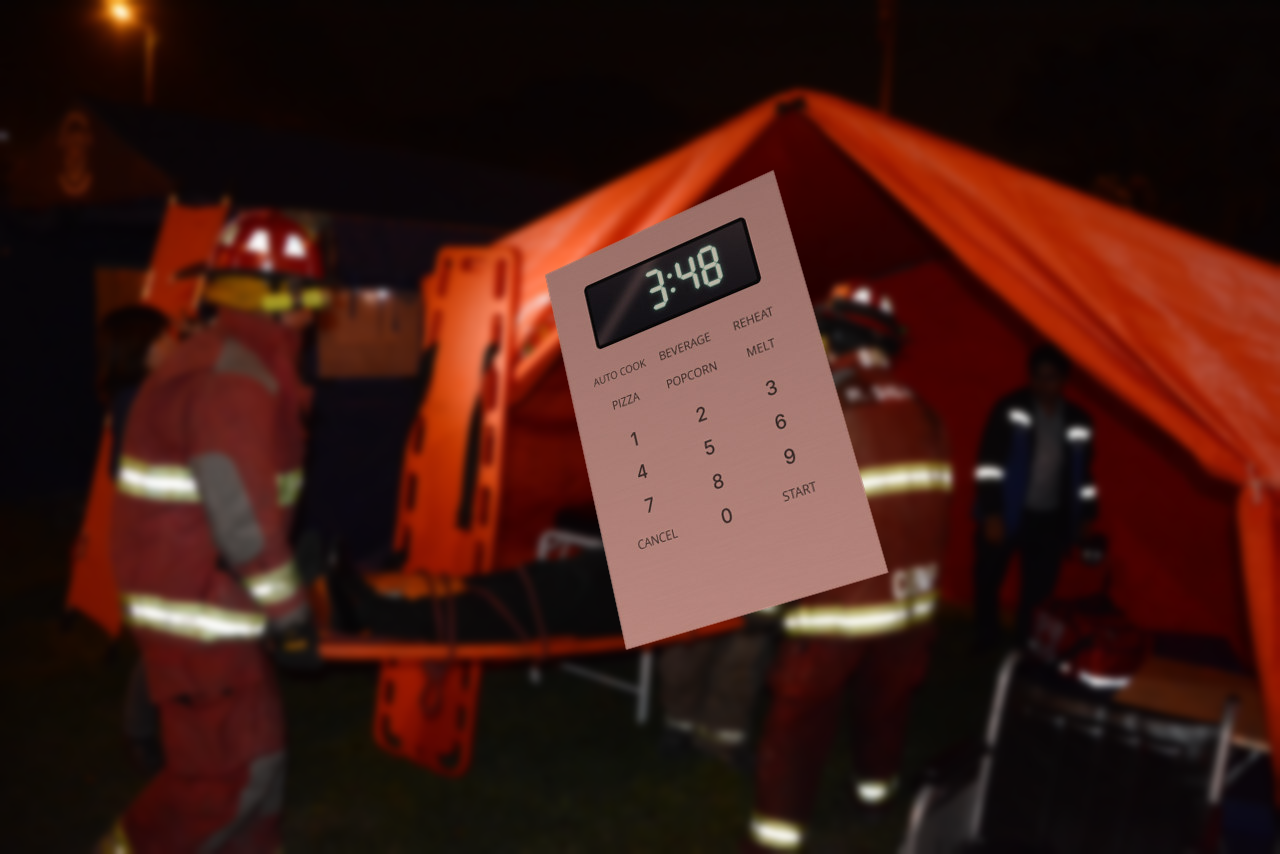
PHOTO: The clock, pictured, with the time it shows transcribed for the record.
3:48
